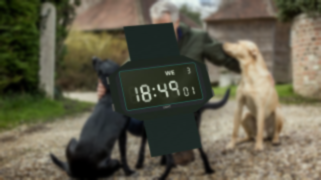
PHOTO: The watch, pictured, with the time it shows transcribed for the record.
18:49
